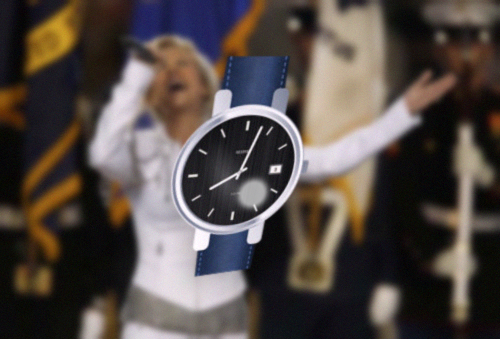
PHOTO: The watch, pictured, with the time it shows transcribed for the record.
8:03
